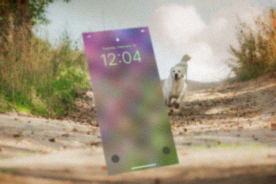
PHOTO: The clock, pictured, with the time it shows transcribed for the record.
12:04
